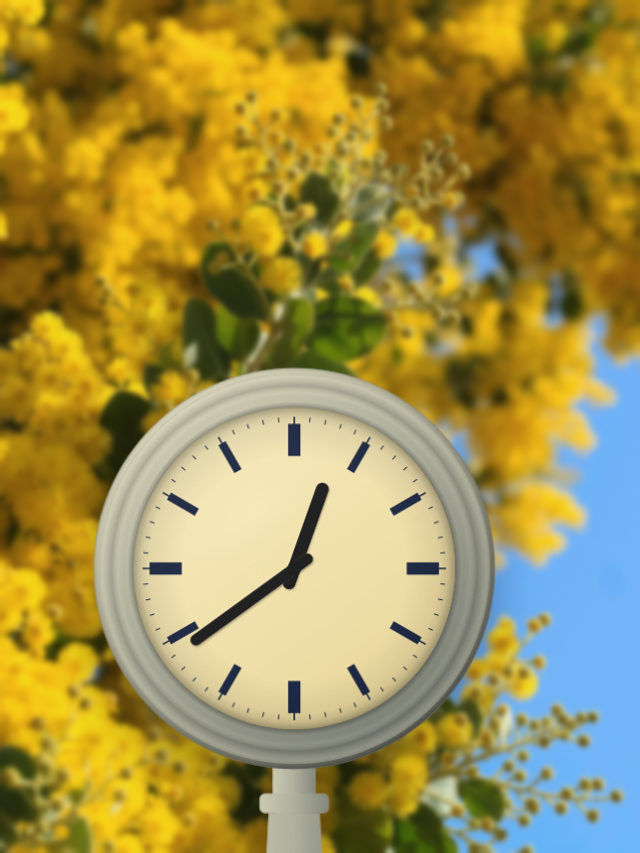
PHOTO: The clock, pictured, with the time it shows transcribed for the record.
12:39
